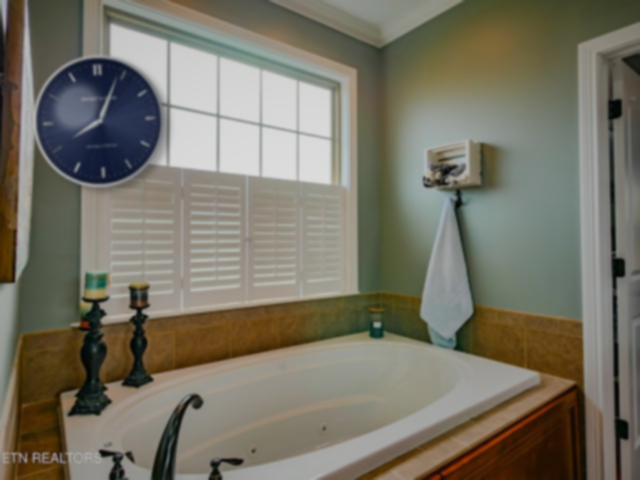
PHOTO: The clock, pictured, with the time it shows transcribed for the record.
8:04
